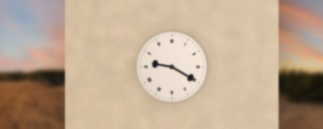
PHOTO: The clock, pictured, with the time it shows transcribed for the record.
9:20
